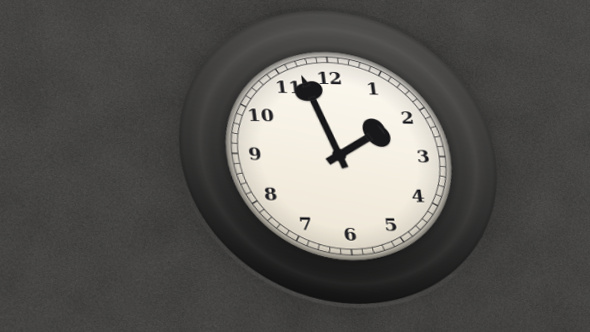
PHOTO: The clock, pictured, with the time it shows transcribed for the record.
1:57
